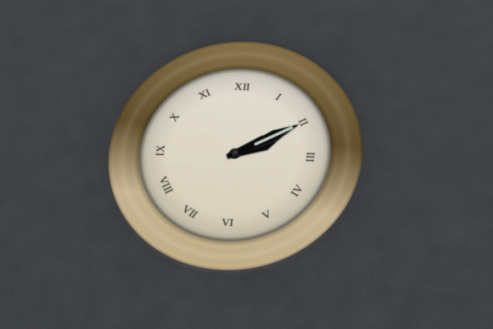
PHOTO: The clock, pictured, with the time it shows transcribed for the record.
2:10
